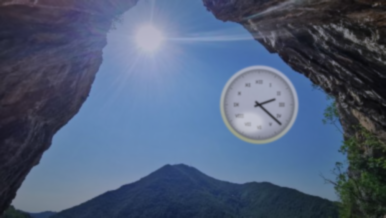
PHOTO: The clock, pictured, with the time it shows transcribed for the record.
2:22
